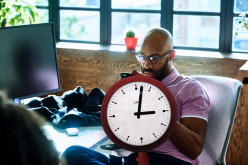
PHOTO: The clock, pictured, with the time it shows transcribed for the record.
3:02
